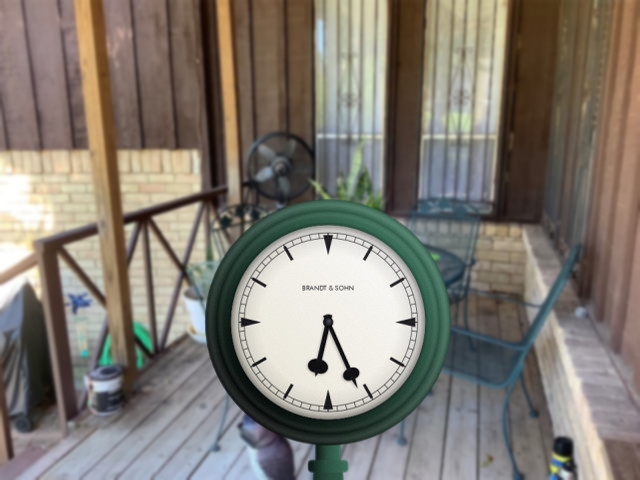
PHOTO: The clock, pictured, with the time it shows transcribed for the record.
6:26
